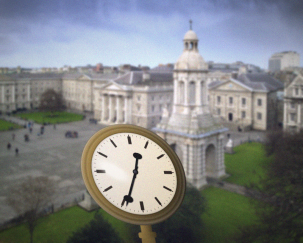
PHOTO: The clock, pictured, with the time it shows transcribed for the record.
12:34
